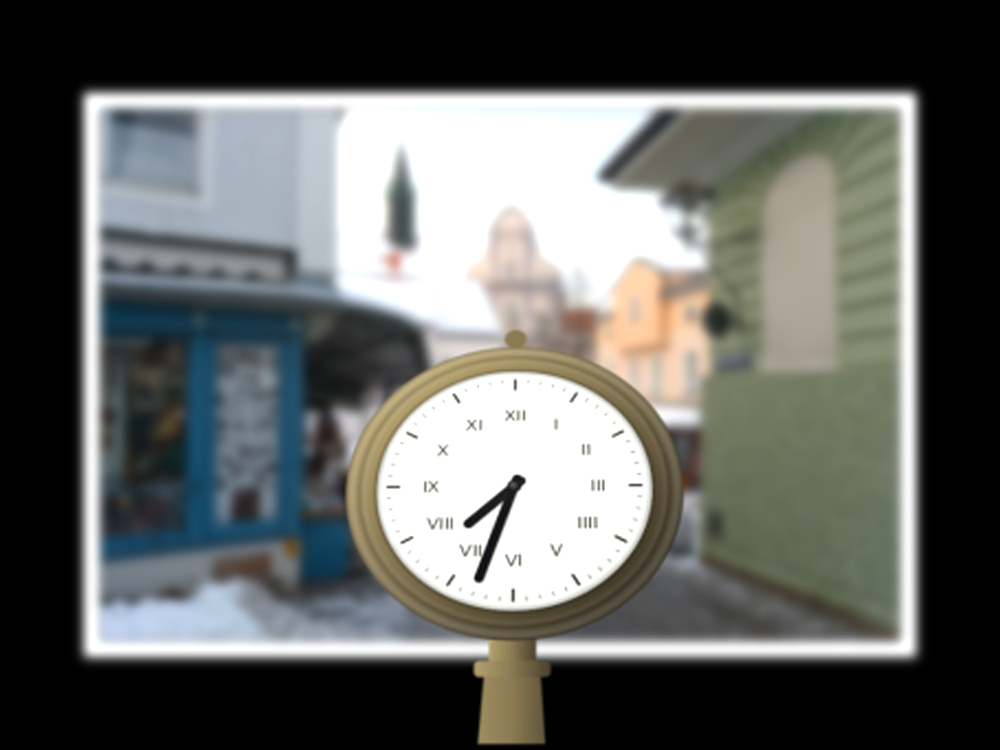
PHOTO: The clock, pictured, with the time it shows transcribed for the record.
7:33
